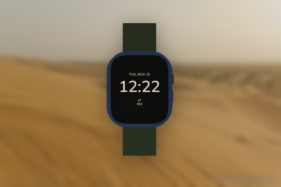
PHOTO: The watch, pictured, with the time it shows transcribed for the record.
12:22
